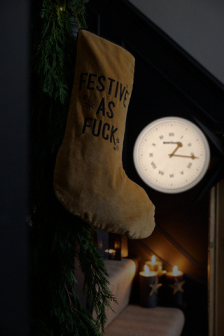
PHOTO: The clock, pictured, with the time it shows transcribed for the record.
1:16
